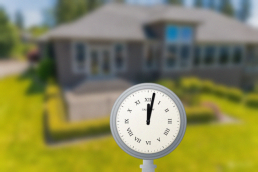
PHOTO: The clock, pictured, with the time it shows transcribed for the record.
12:02
